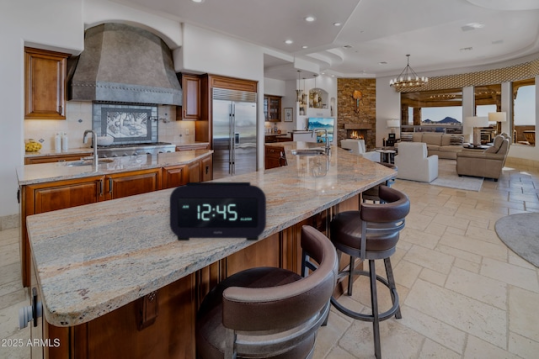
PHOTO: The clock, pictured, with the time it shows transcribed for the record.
12:45
